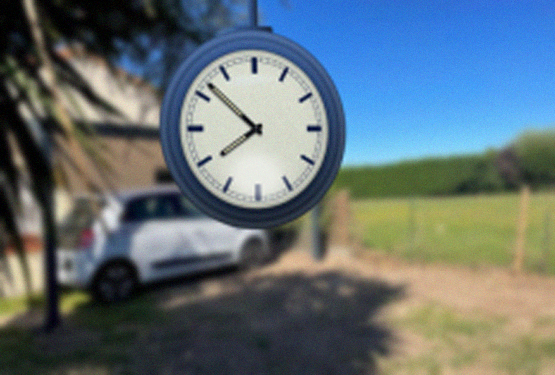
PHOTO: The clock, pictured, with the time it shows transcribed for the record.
7:52
